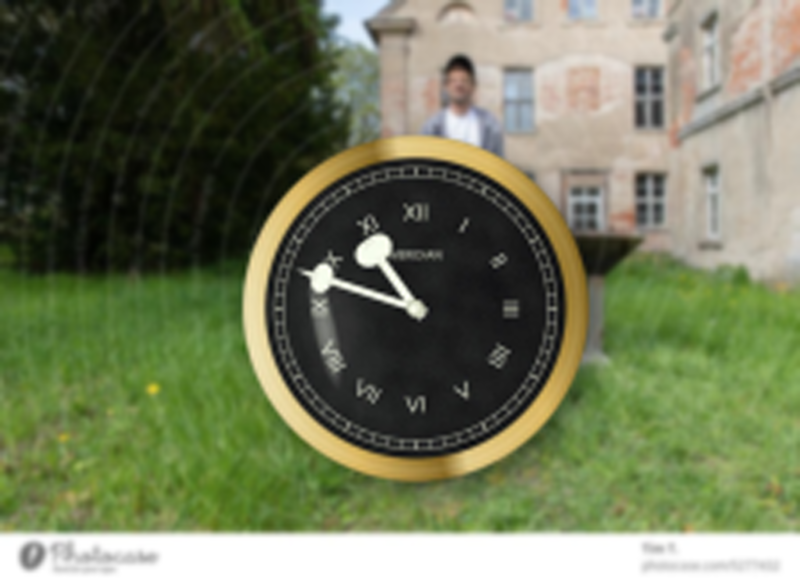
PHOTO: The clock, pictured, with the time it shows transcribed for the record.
10:48
